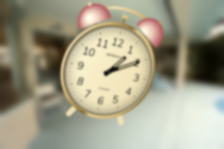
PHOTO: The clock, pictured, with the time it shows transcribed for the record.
1:10
